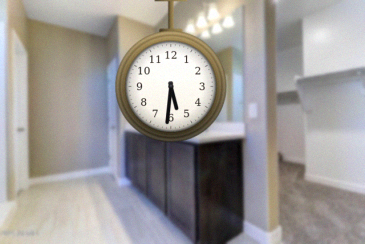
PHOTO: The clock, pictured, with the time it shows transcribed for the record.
5:31
